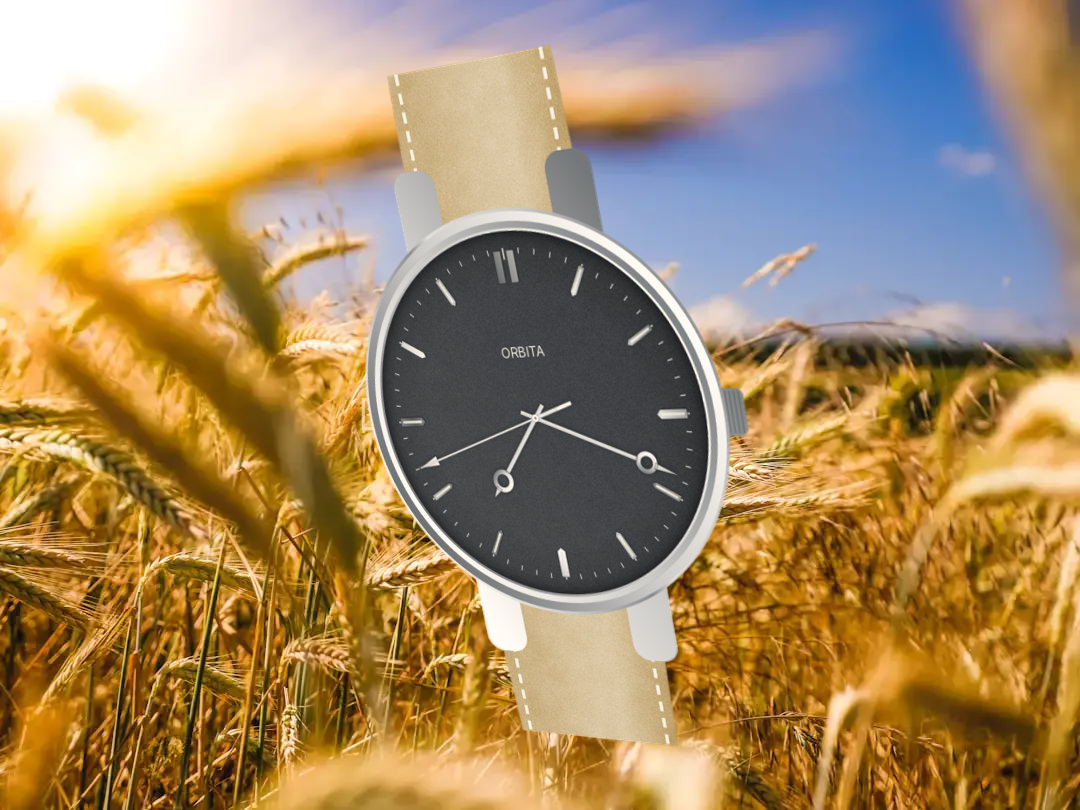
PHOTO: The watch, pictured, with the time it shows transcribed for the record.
7:18:42
